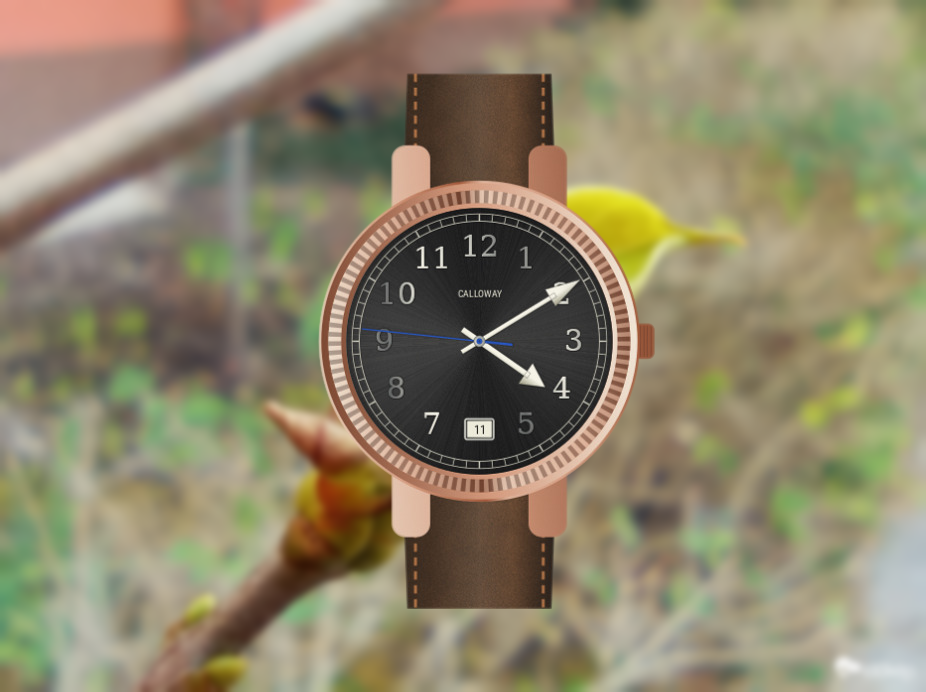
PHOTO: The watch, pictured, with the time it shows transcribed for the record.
4:09:46
